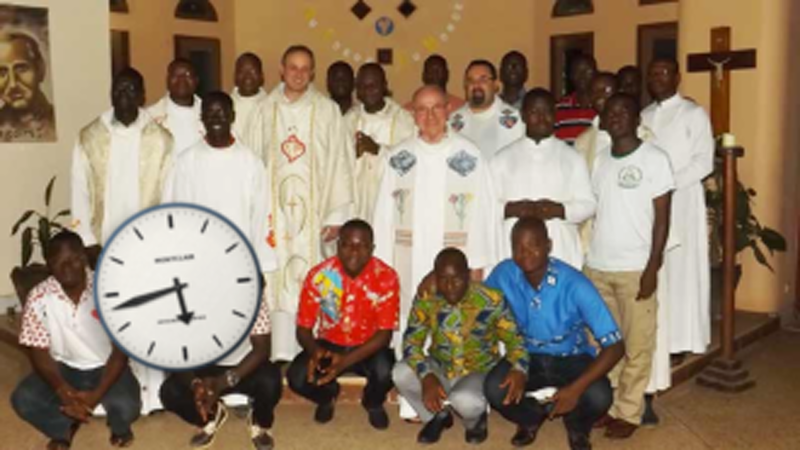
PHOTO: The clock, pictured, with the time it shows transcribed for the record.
5:43
